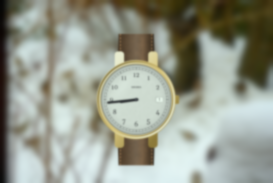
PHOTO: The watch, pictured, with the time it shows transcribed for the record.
8:44
